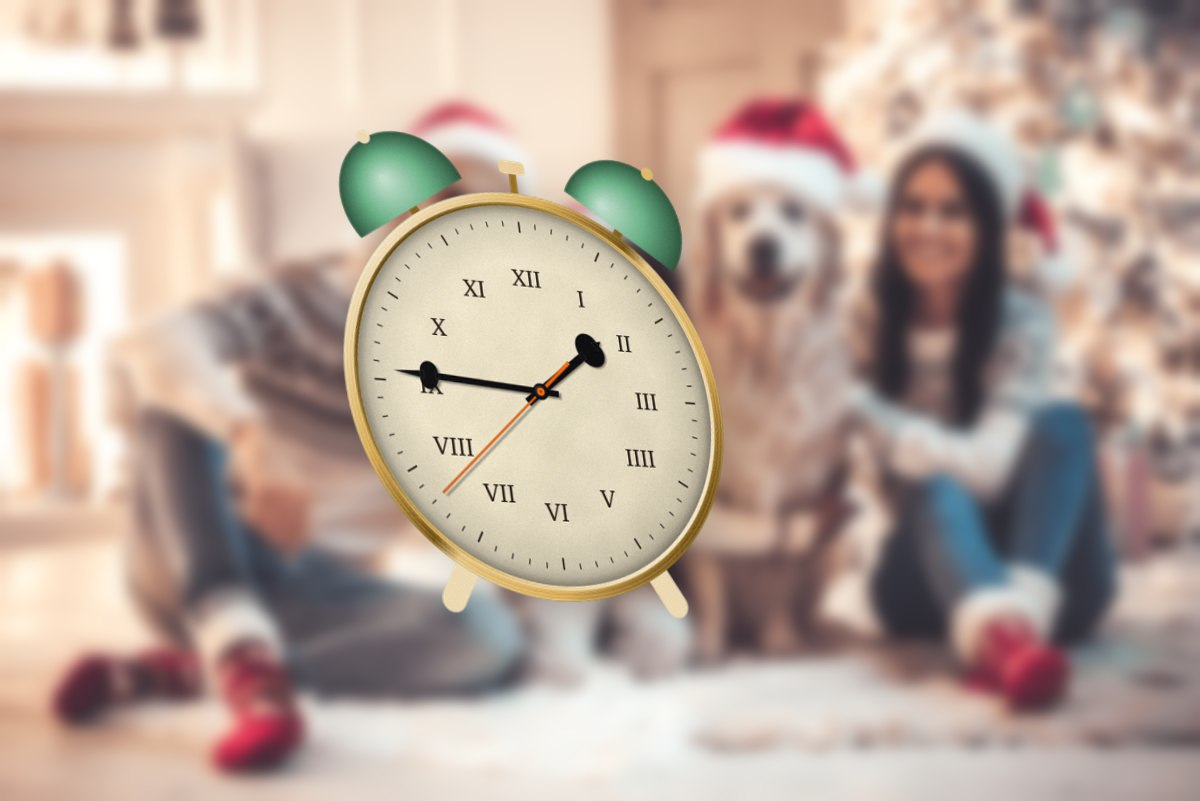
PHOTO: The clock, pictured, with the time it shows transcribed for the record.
1:45:38
